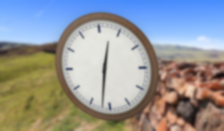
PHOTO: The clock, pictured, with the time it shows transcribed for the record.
12:32
